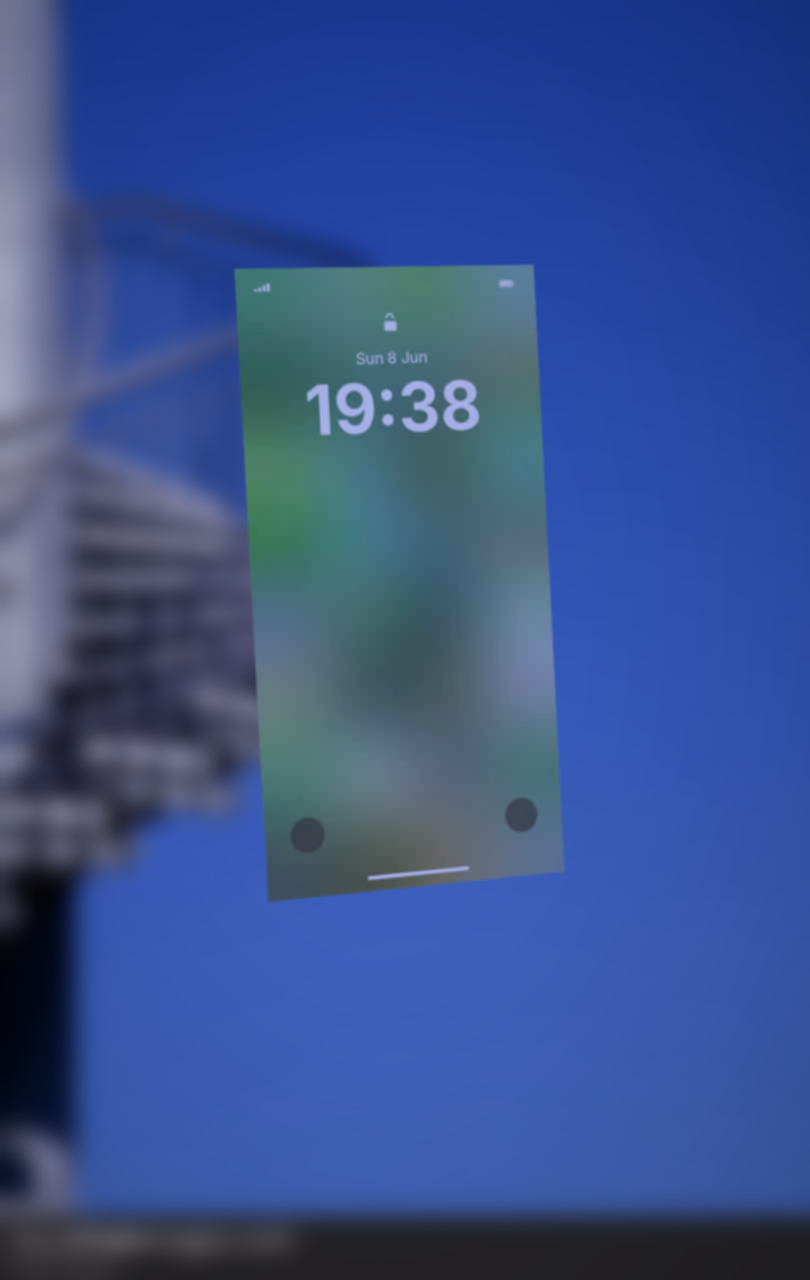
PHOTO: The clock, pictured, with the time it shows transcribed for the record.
19:38
